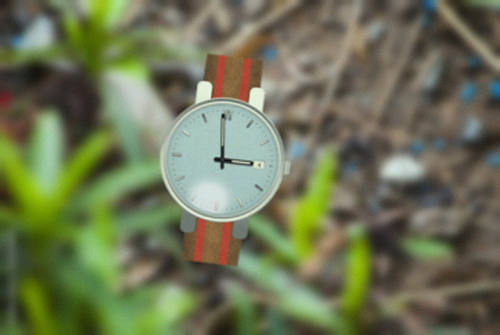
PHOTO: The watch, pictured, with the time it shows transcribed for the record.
2:59
